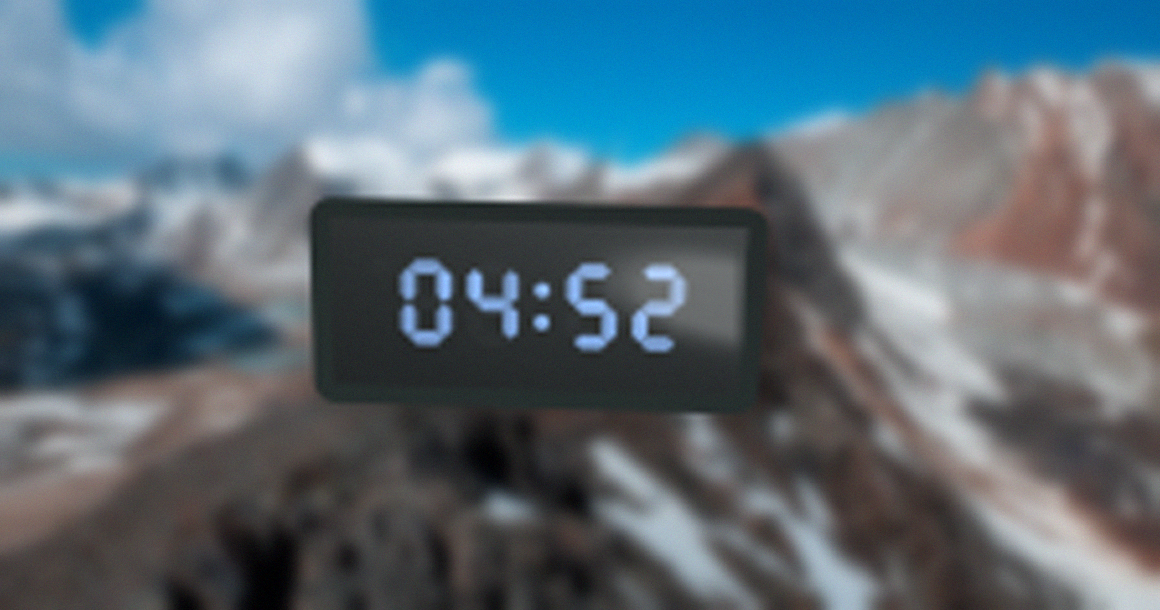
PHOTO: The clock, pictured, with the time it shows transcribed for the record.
4:52
